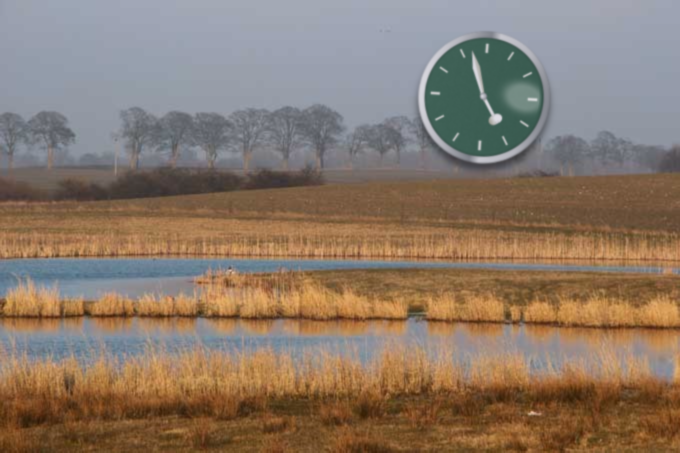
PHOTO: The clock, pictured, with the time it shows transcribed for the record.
4:57
